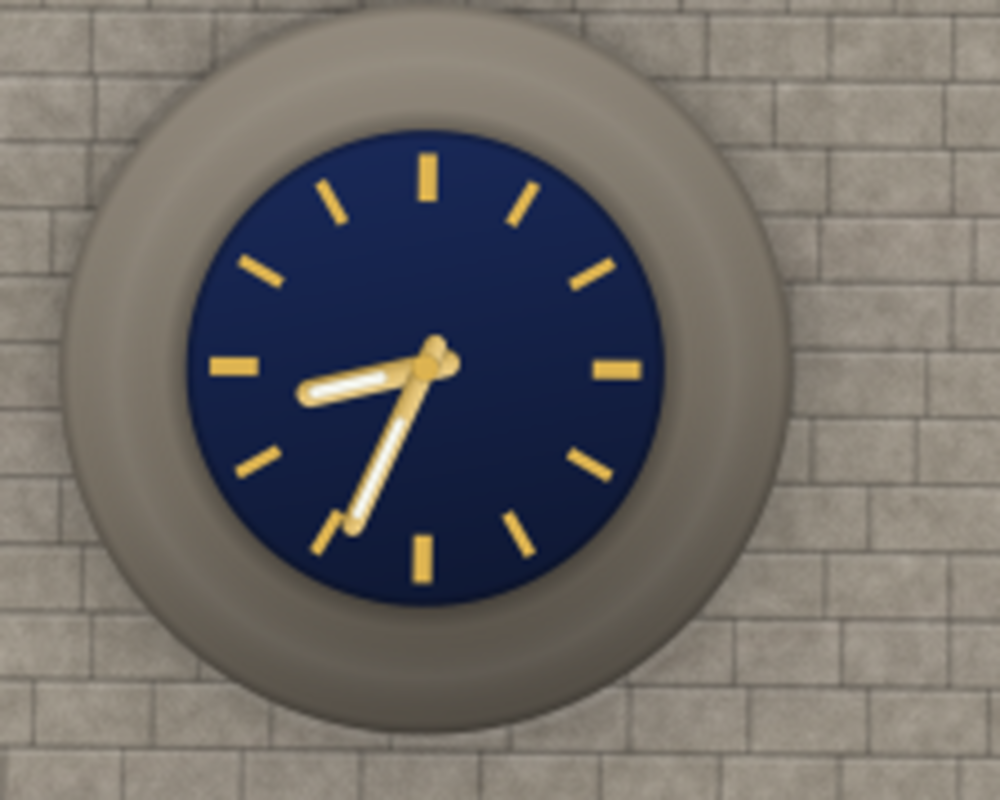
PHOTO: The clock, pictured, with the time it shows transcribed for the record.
8:34
